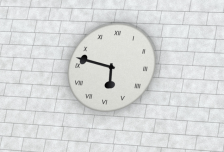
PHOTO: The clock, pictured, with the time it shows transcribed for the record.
5:47
